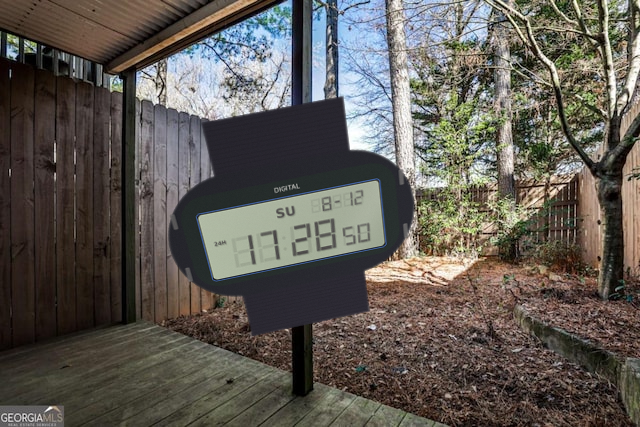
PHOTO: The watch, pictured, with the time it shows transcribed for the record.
17:28:50
